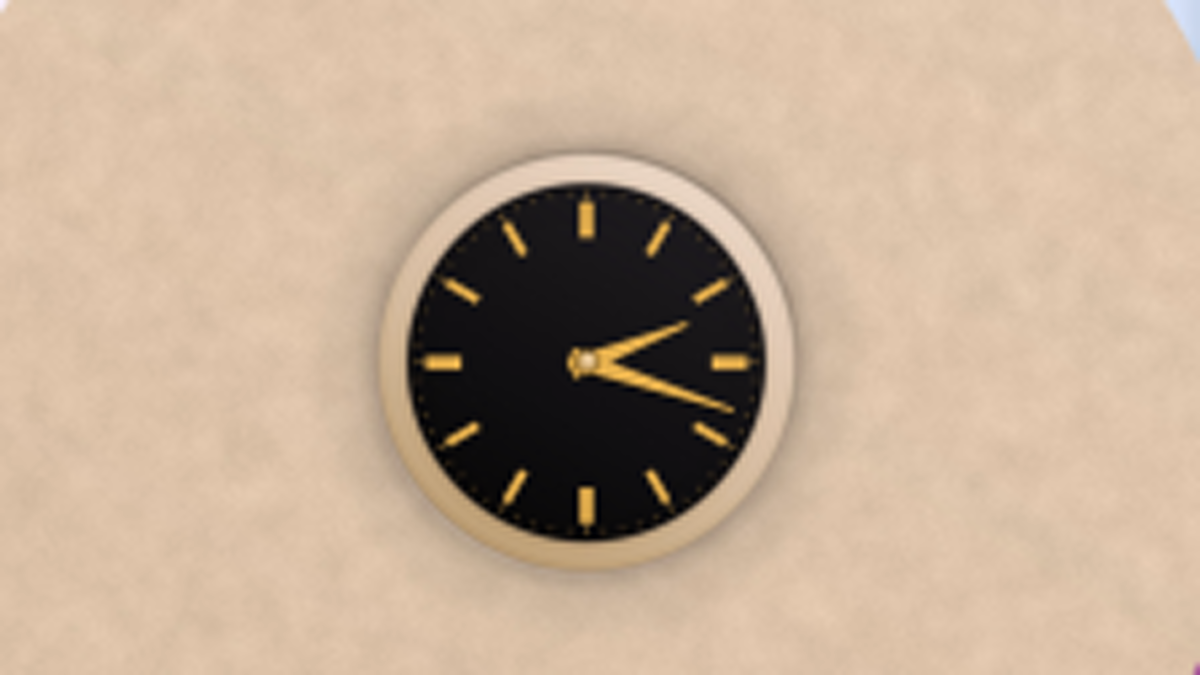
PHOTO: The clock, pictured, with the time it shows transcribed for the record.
2:18
